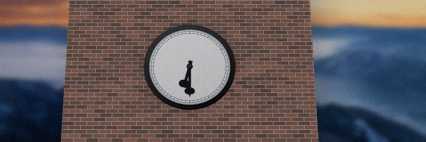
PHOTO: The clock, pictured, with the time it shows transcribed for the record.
6:30
